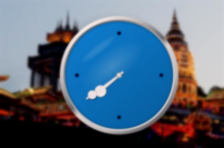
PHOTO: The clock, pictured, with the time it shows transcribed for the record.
7:39
